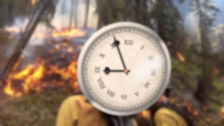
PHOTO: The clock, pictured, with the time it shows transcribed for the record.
8:56
